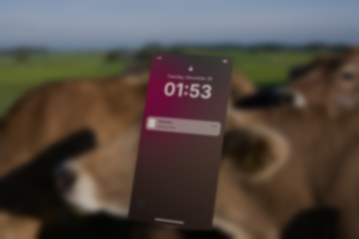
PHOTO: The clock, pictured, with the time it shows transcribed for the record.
1:53
